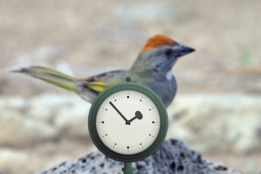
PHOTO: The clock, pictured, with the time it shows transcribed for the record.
1:53
